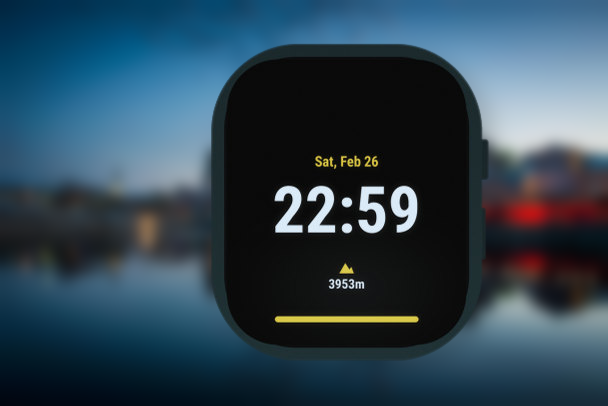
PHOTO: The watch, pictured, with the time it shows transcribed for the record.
22:59
